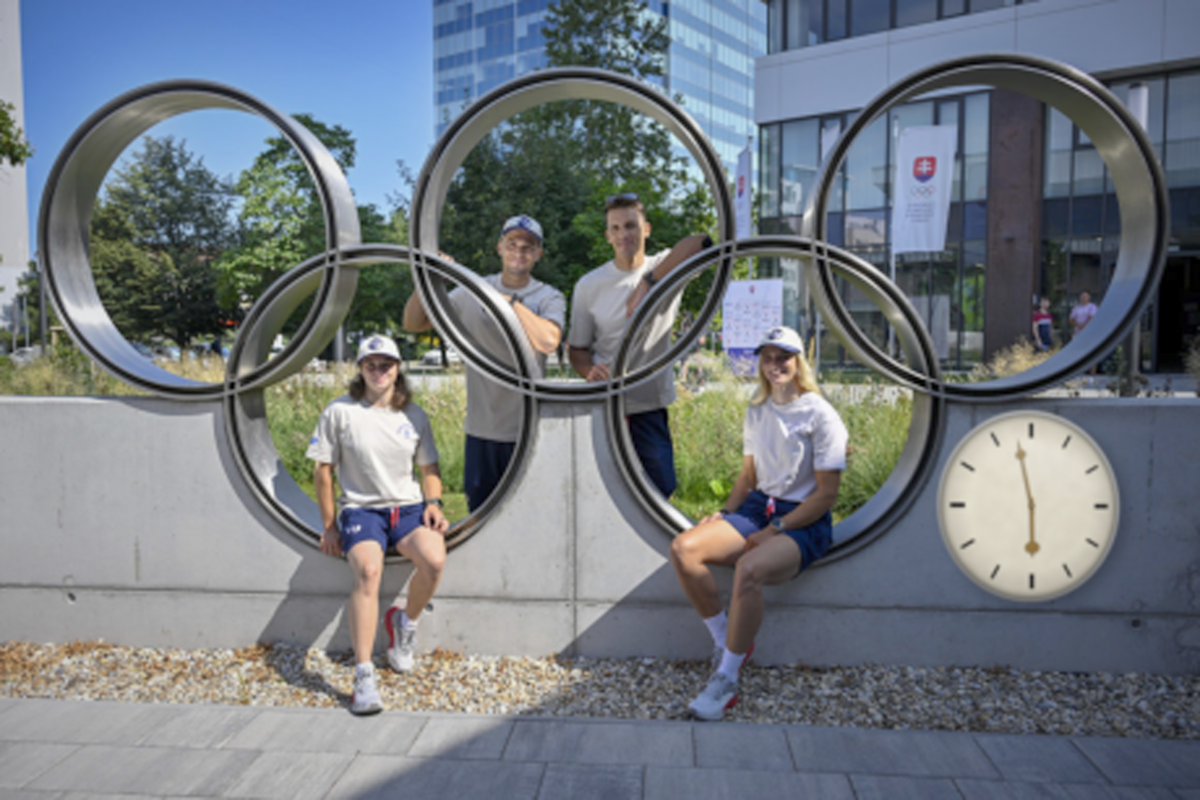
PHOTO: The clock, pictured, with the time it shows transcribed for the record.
5:58
